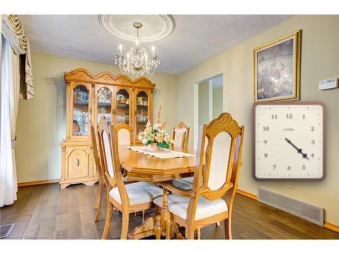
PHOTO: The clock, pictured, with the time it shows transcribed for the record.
4:22
